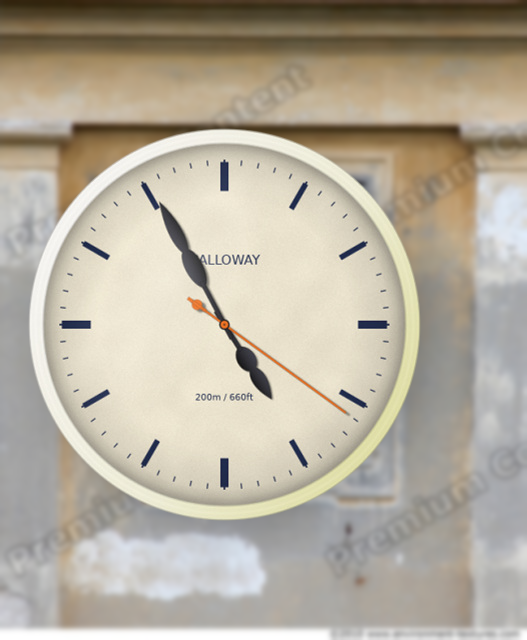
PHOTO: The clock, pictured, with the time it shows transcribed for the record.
4:55:21
